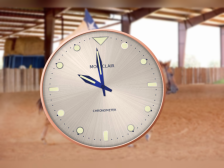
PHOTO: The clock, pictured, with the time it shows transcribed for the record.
9:59
